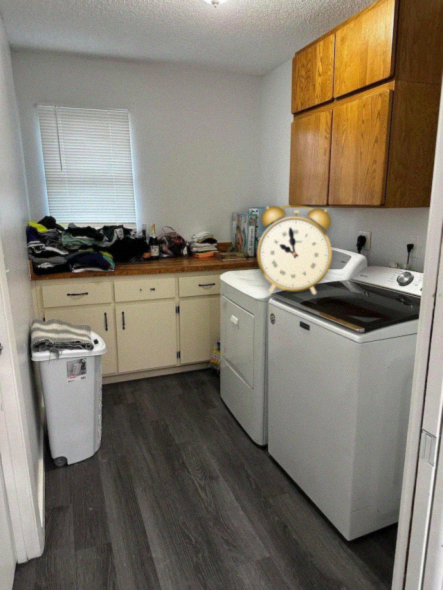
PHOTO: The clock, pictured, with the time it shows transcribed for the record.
9:58
